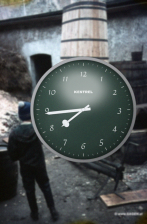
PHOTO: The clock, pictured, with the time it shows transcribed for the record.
7:44
